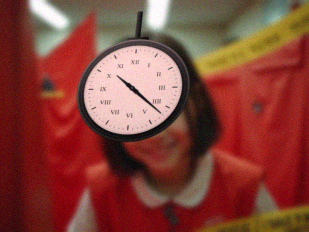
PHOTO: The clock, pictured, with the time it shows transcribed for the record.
10:22
